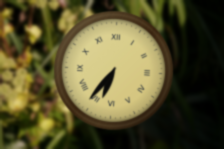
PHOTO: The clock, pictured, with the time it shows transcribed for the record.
6:36
